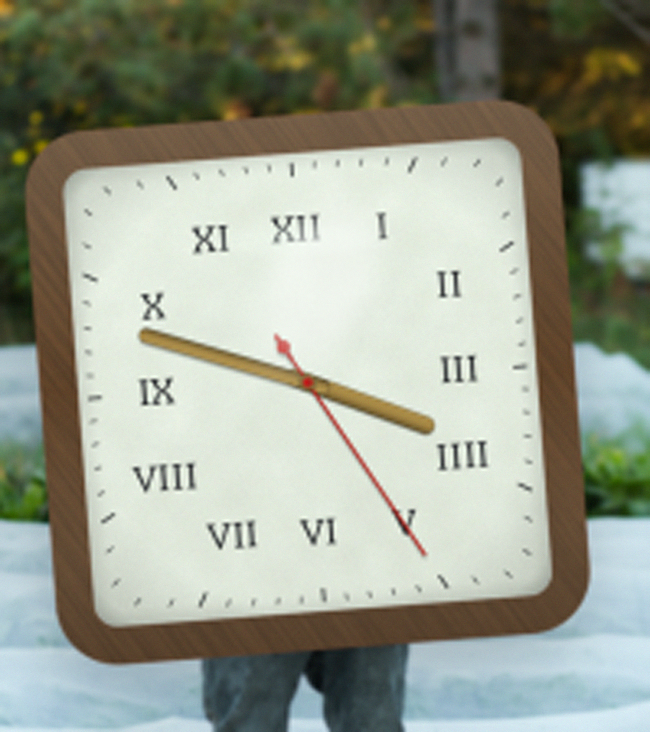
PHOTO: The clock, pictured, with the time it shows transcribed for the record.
3:48:25
